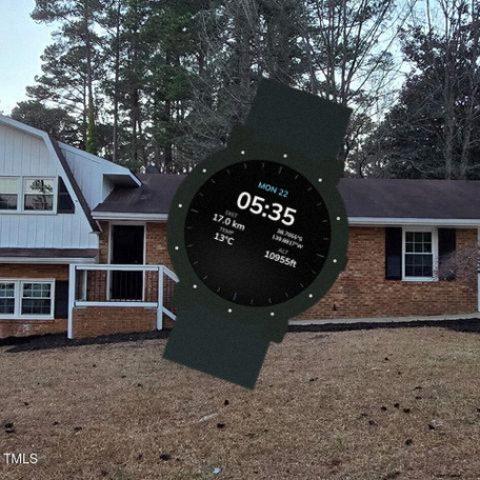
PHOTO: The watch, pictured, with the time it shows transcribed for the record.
5:35
